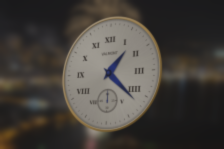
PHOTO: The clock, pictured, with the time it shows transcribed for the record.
1:22
